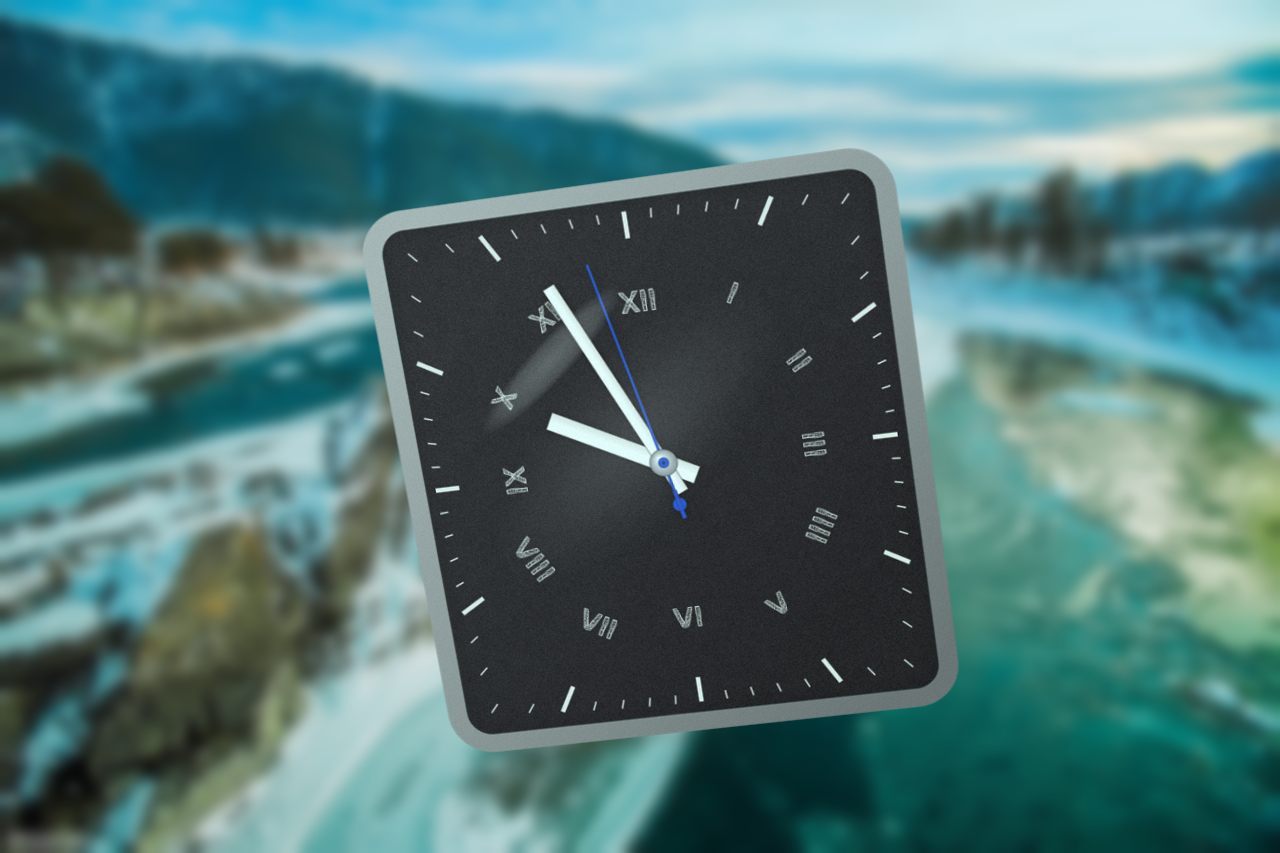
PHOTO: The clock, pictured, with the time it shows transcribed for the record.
9:55:58
